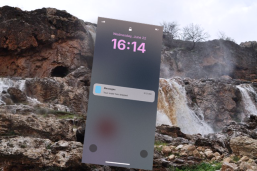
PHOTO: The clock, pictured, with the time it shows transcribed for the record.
16:14
